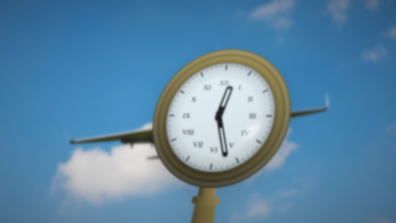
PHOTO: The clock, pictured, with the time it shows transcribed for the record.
12:27
